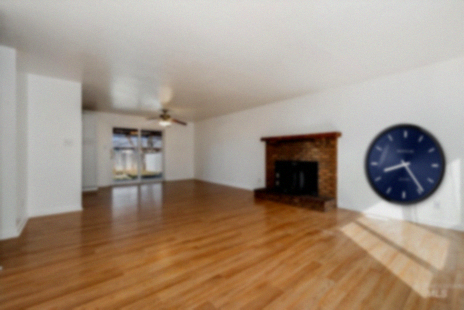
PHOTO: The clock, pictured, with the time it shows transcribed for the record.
8:24
